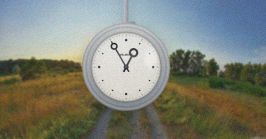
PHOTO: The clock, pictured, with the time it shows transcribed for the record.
12:55
